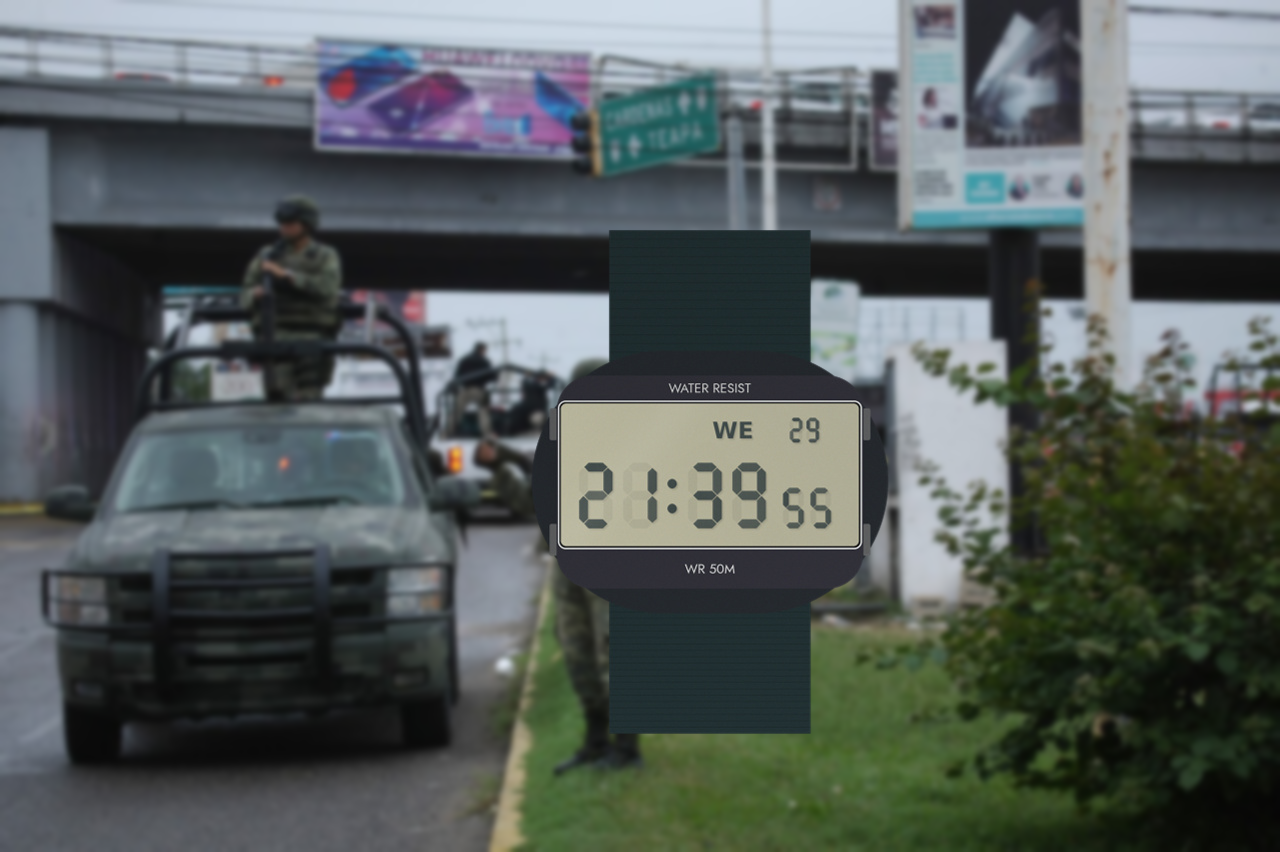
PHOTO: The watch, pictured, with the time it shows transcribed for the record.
21:39:55
